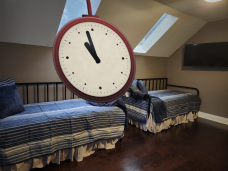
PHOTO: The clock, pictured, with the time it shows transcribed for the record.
10:58
